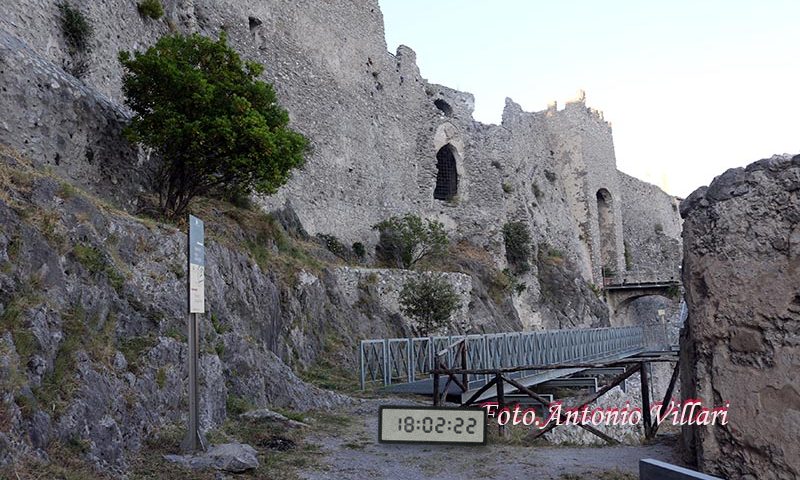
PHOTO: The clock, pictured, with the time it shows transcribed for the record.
18:02:22
